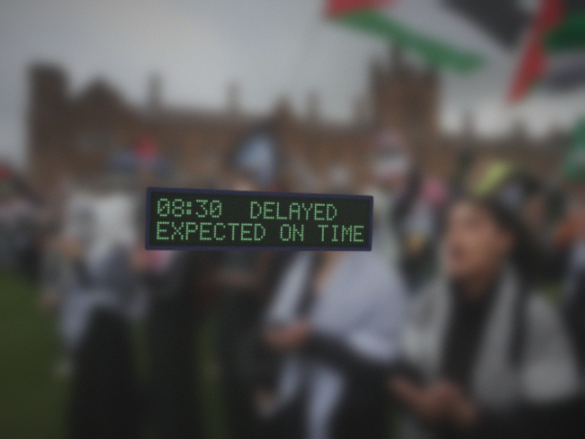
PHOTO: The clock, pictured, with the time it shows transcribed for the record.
8:30
